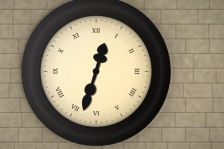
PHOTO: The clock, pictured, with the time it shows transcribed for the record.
12:33
